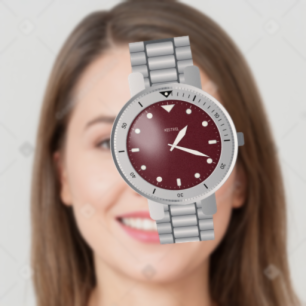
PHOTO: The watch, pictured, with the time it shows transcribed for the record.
1:19
